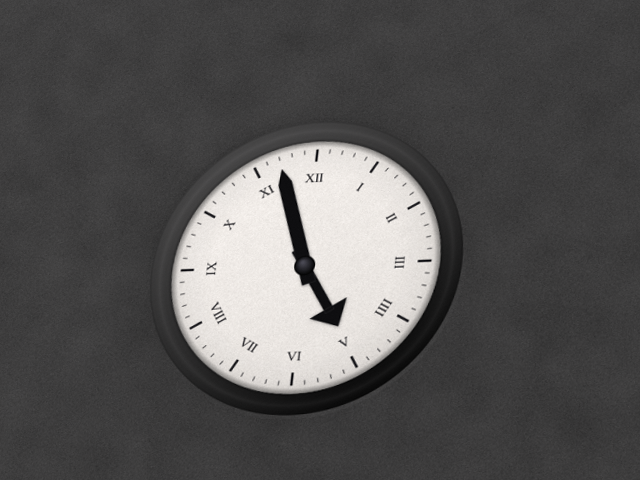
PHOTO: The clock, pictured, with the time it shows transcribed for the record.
4:57
